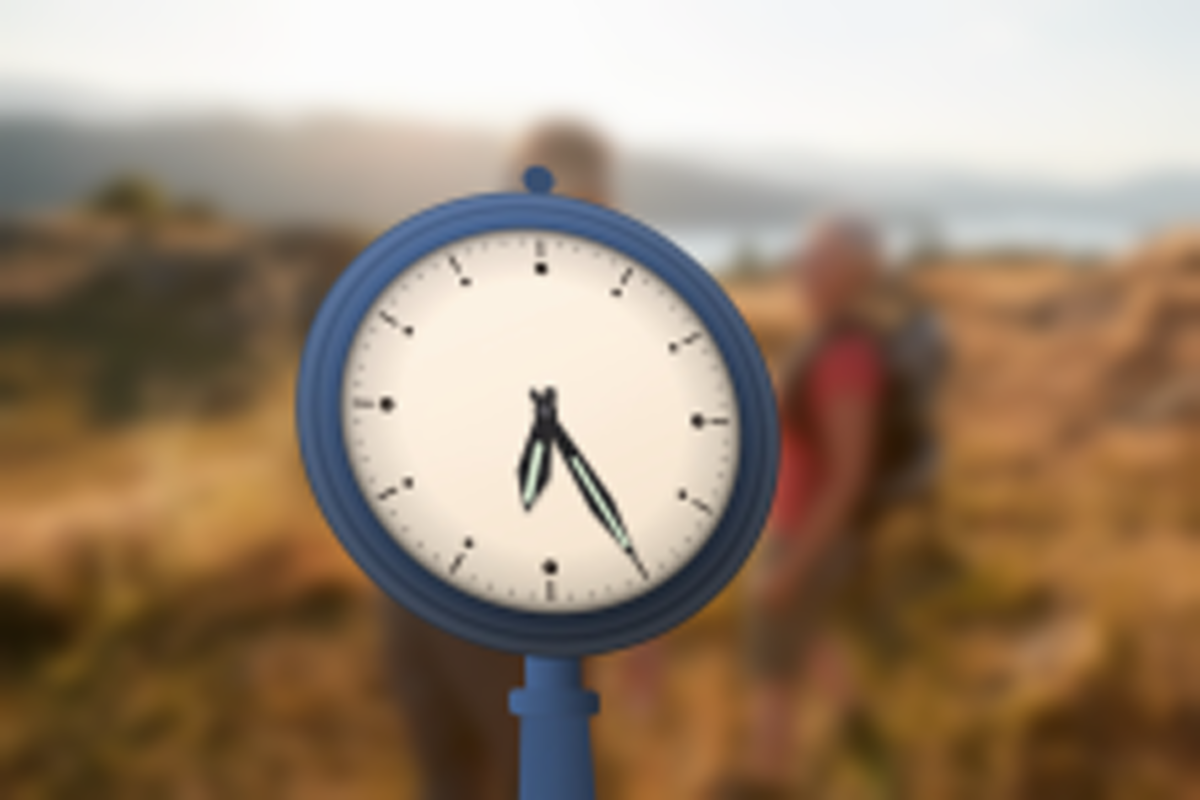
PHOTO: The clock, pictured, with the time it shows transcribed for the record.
6:25
